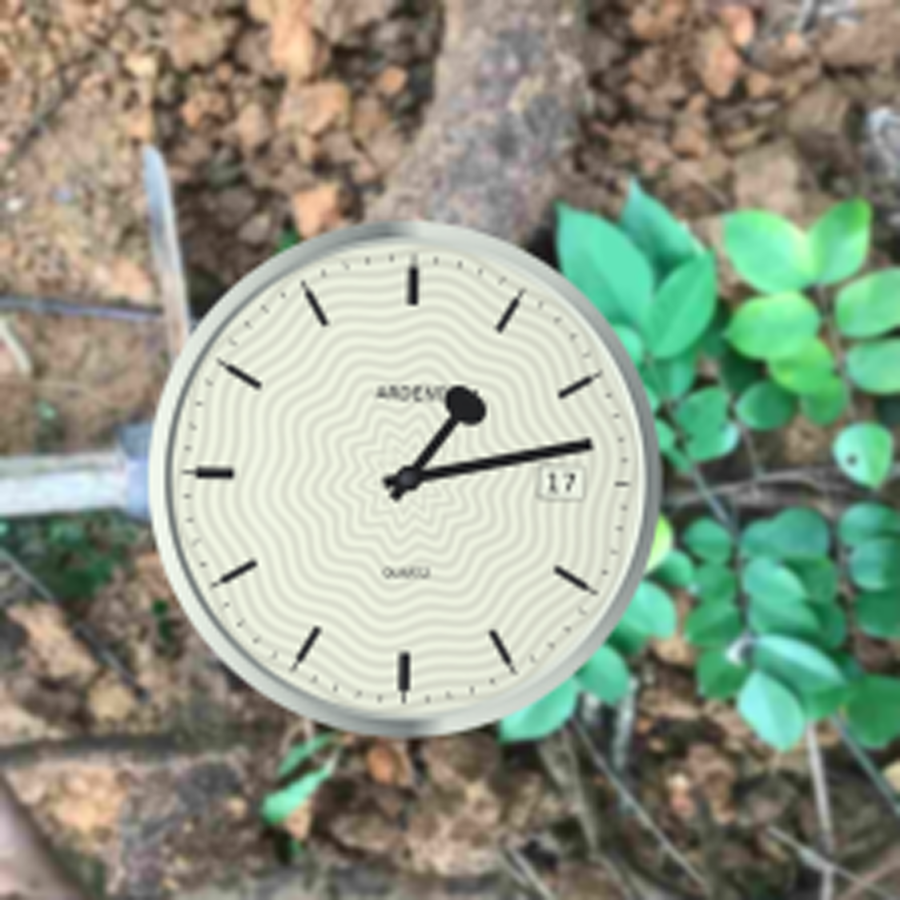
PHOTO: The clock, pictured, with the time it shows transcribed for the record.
1:13
